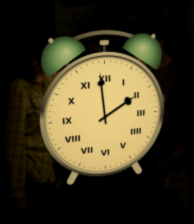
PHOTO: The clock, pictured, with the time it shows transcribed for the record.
1:59
